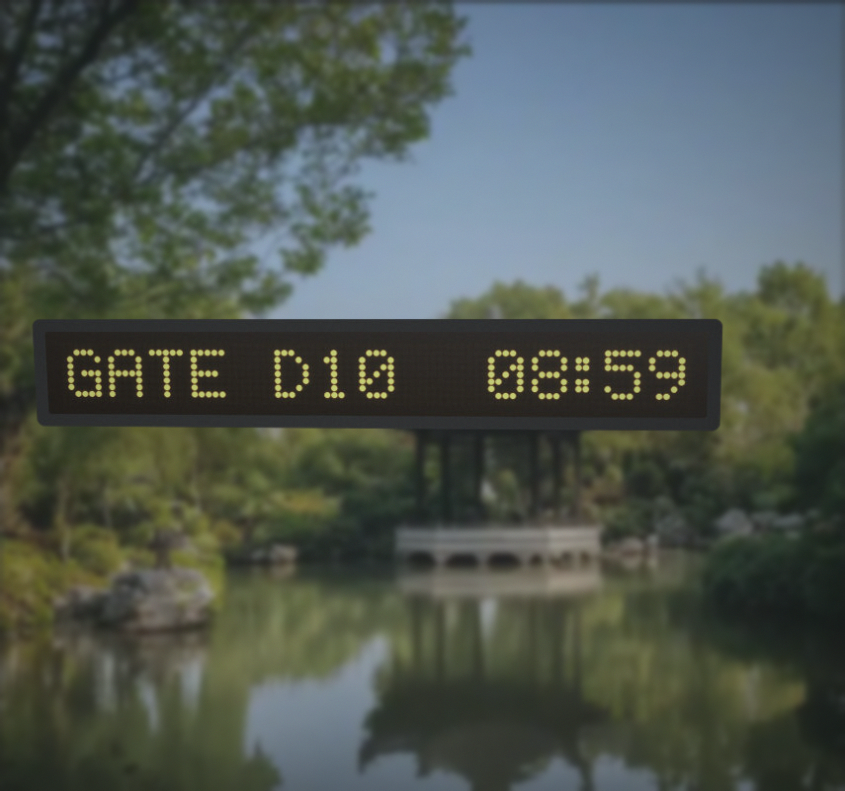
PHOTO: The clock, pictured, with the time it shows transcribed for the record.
8:59
